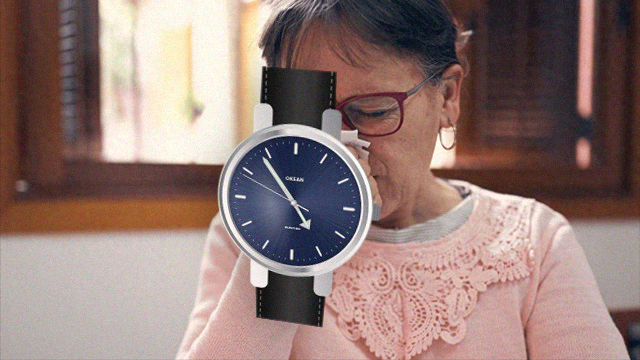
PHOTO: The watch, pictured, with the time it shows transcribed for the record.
4:53:49
